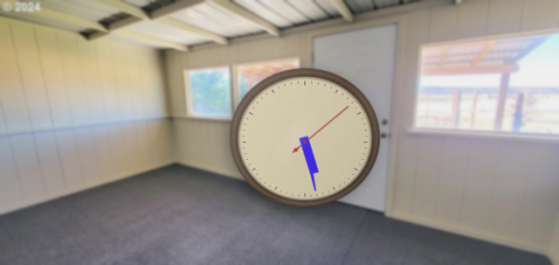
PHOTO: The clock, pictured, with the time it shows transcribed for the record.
5:28:08
